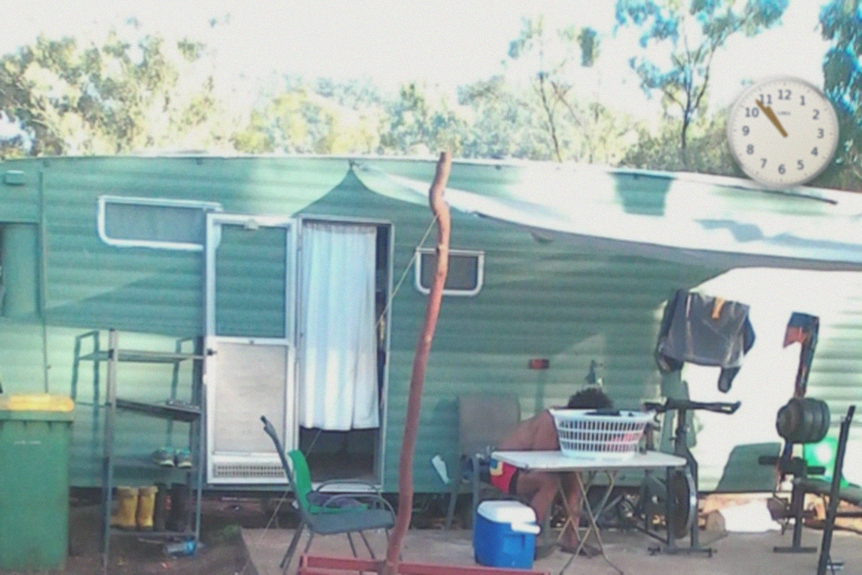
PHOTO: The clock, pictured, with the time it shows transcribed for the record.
10:53
